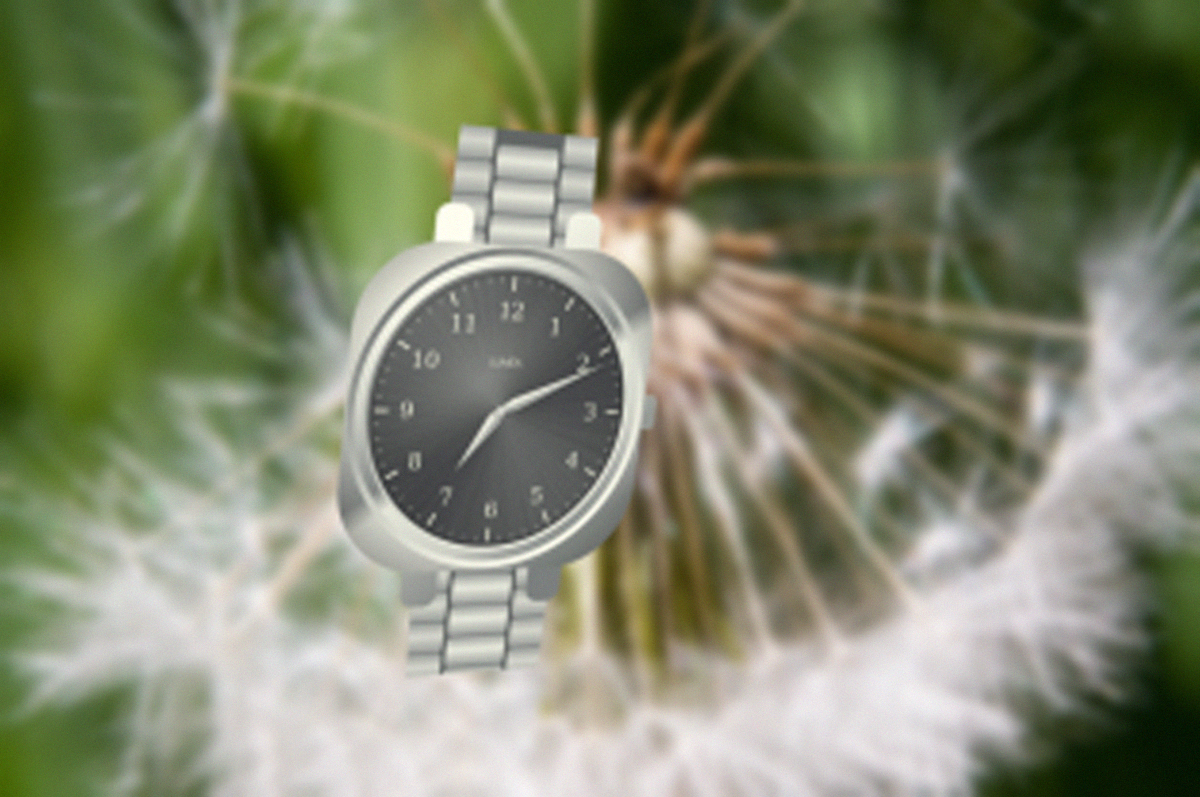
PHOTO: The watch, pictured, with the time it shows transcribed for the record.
7:11
